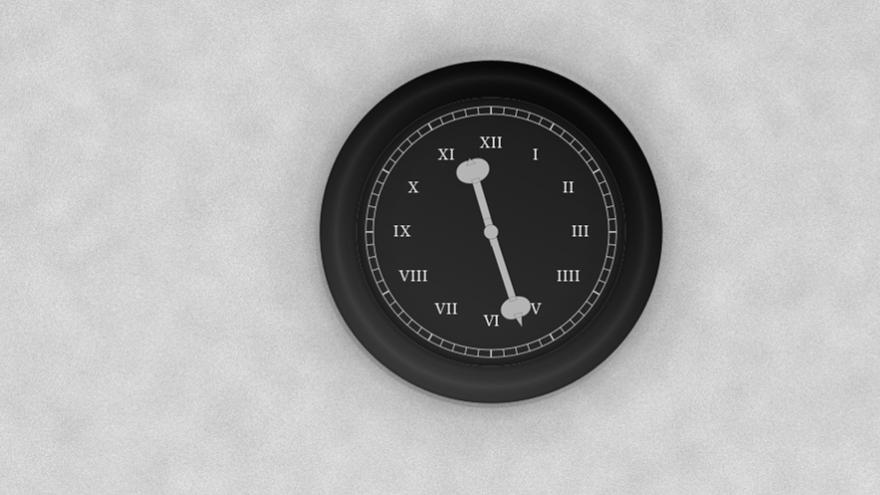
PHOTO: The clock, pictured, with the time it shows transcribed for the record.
11:27
